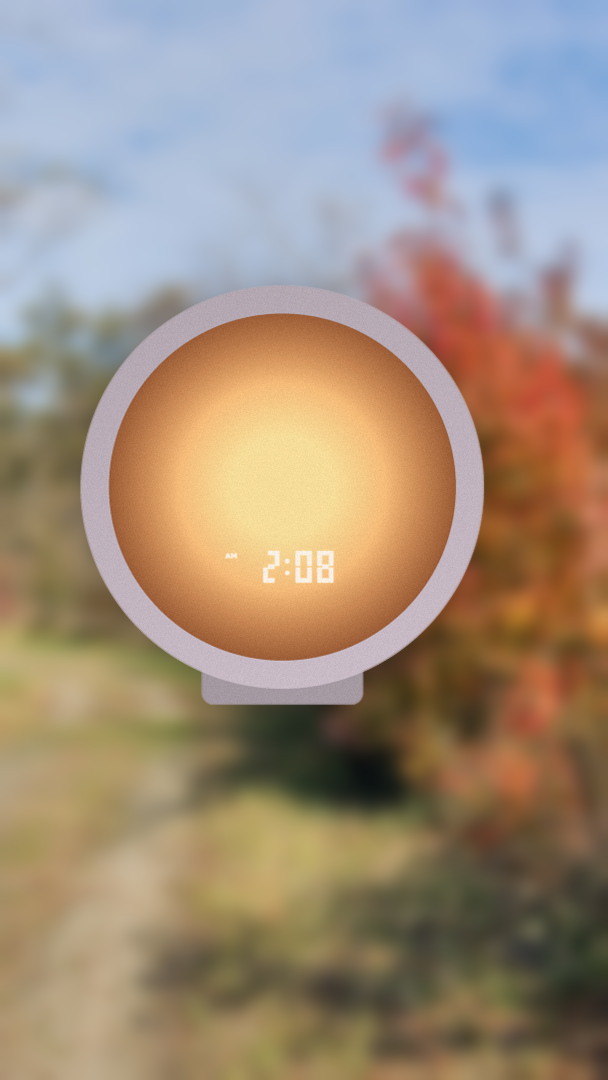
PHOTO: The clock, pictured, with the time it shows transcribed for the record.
2:08
